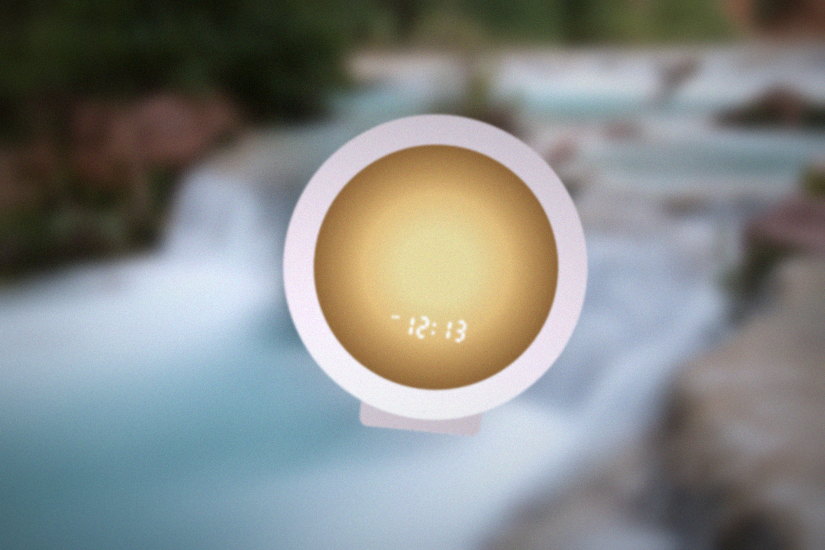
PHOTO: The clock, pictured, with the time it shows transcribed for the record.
12:13
